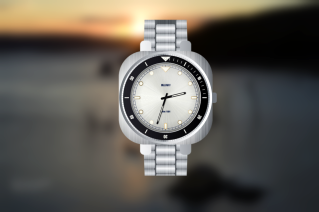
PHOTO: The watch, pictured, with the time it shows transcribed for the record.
2:33
